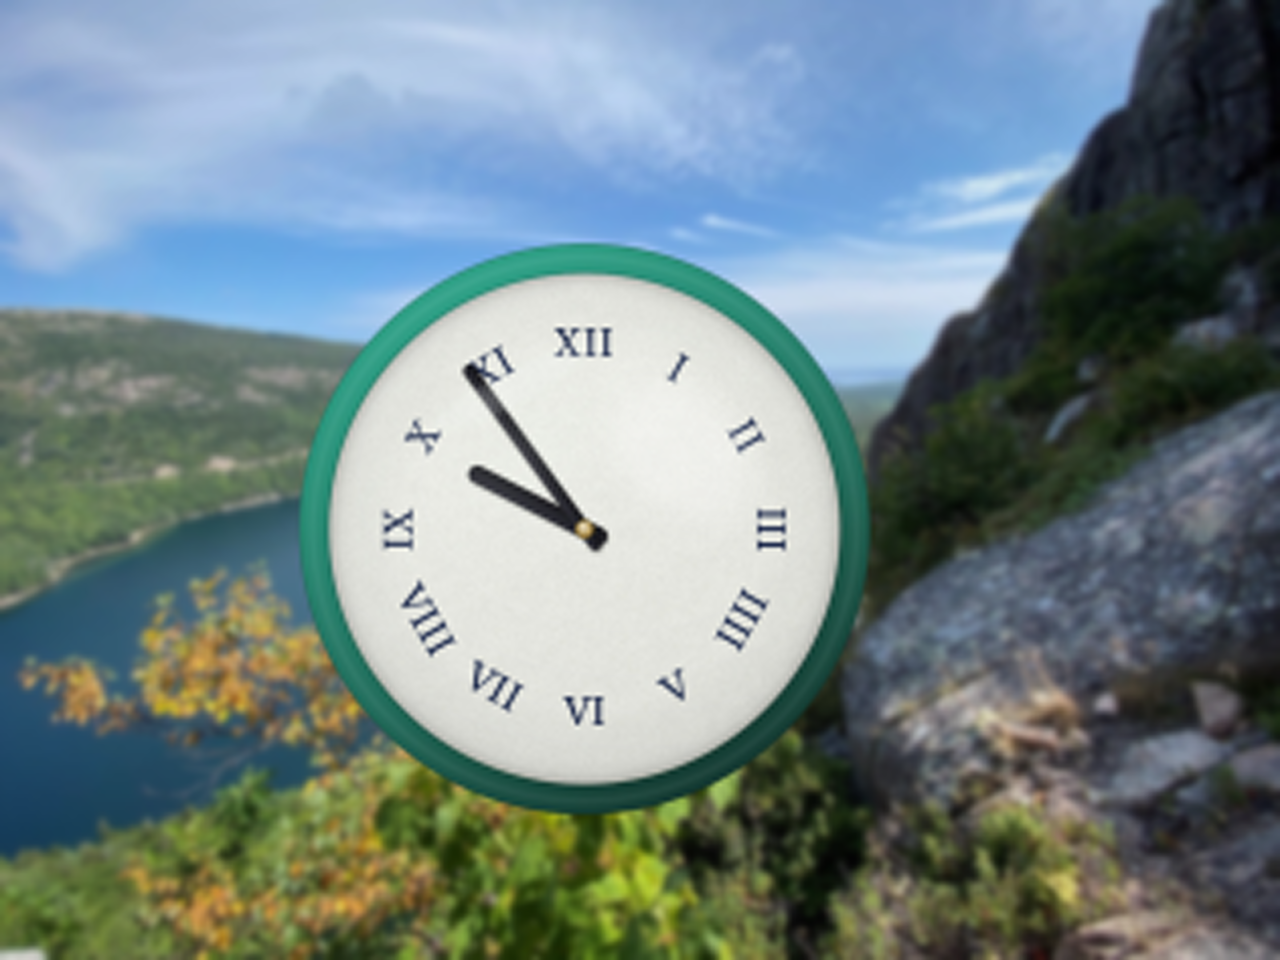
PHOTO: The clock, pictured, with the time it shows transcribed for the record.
9:54
